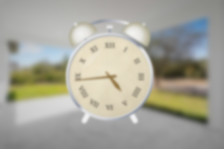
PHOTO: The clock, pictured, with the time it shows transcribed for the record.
4:44
